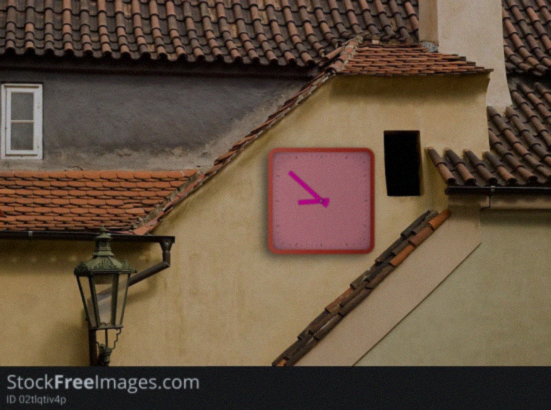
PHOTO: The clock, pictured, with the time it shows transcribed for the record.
8:52
